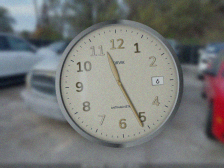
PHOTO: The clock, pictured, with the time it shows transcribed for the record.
11:26
